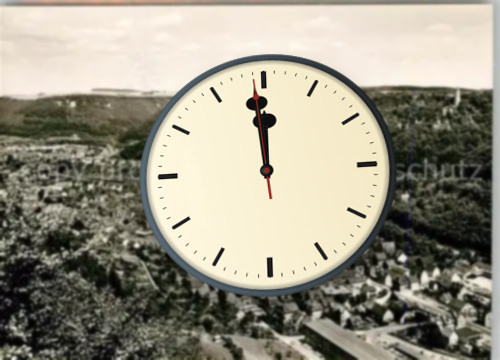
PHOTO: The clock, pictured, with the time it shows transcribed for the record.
11:58:59
